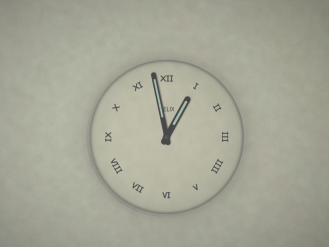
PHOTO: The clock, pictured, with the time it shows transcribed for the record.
12:58
